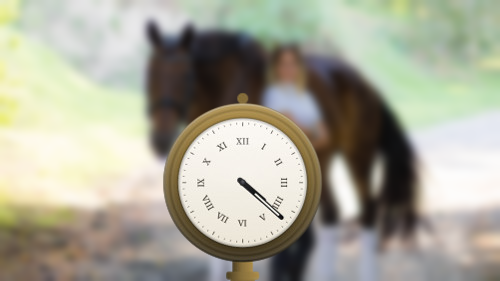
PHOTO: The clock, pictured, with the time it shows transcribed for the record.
4:22
